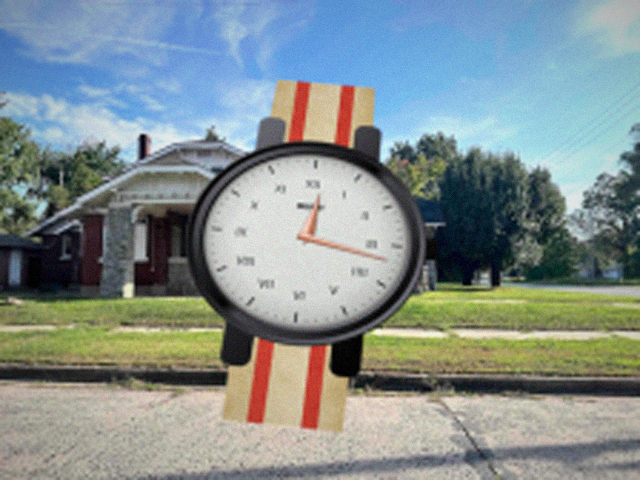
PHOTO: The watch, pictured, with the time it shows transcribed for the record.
12:17
